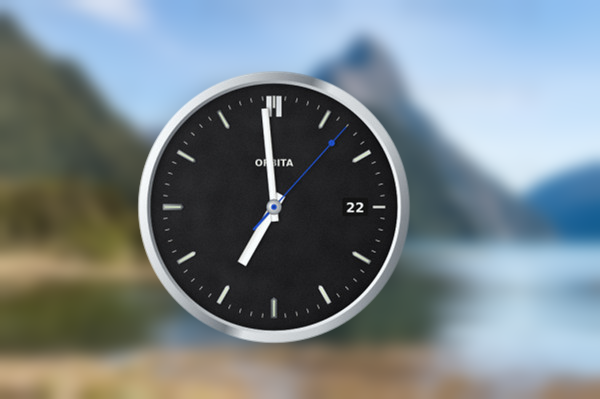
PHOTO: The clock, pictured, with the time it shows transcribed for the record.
6:59:07
